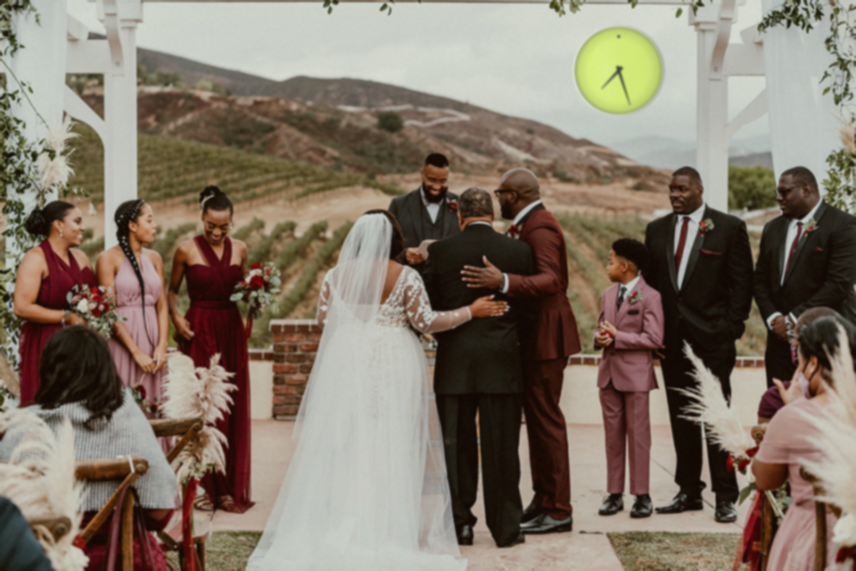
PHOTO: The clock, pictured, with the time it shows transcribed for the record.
7:27
